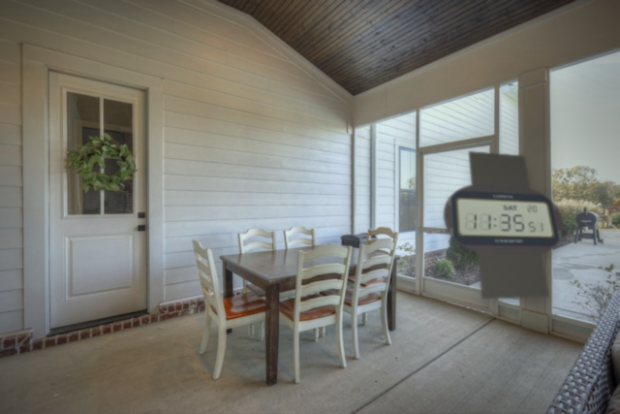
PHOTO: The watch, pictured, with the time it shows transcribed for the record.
11:35:51
